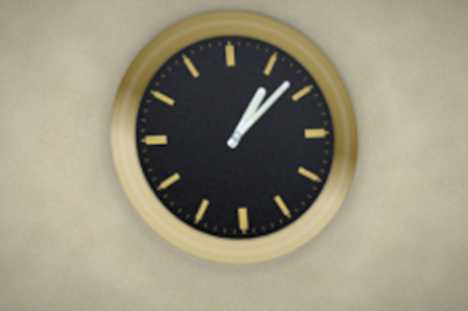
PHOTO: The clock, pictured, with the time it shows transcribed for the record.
1:08
